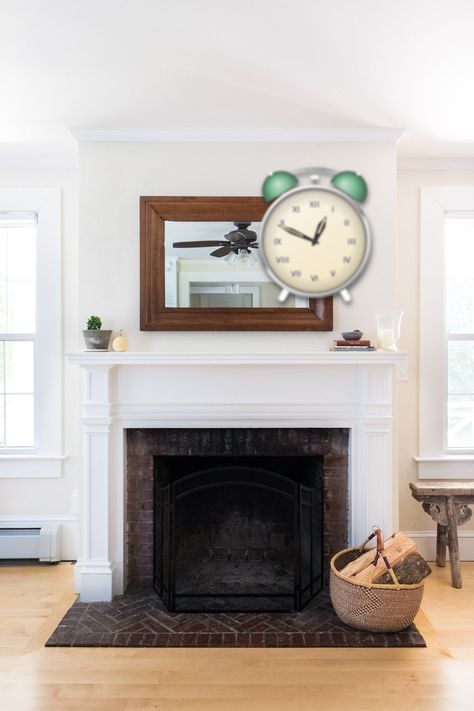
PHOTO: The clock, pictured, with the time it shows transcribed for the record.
12:49
